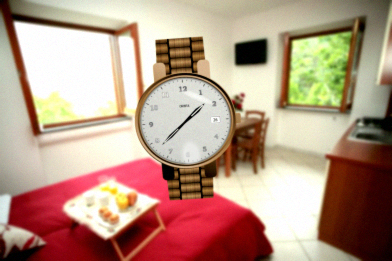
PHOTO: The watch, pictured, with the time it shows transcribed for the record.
1:38
